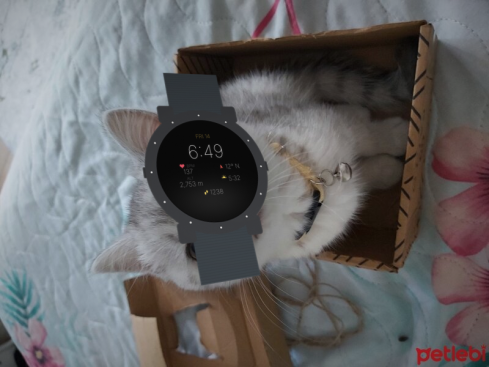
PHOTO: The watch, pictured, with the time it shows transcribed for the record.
6:49
